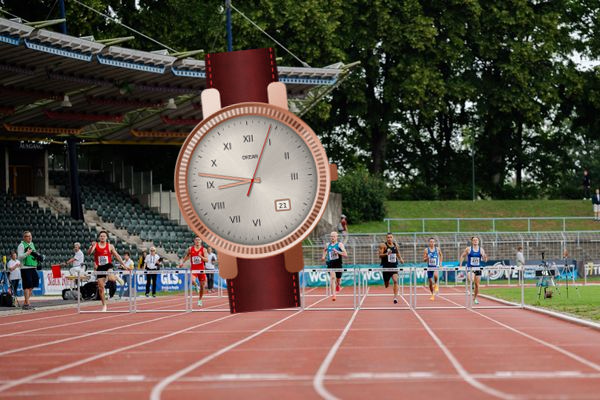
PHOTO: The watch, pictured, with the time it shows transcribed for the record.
8:47:04
